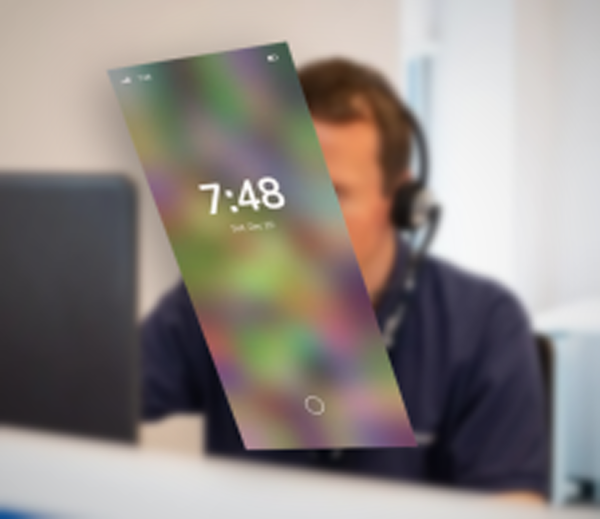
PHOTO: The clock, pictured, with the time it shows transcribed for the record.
7:48
